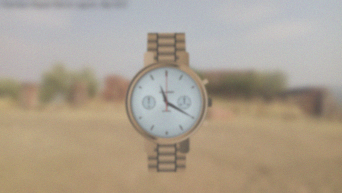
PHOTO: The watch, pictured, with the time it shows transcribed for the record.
11:20
